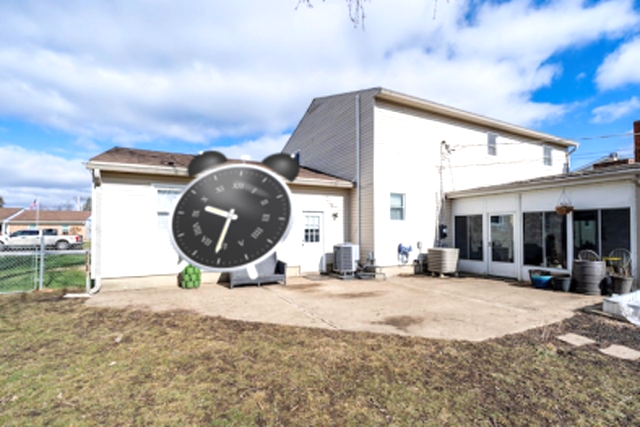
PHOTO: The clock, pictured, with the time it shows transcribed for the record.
9:31
